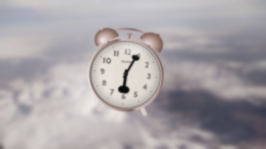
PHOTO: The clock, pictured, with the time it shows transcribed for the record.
6:04
